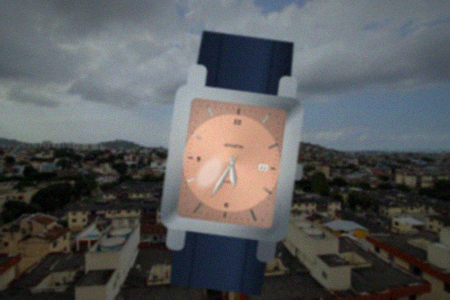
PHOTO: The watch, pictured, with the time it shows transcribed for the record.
5:34
